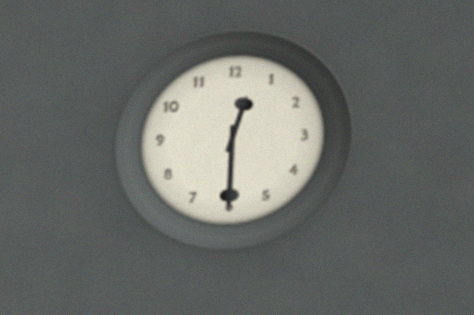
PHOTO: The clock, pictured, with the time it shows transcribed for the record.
12:30
